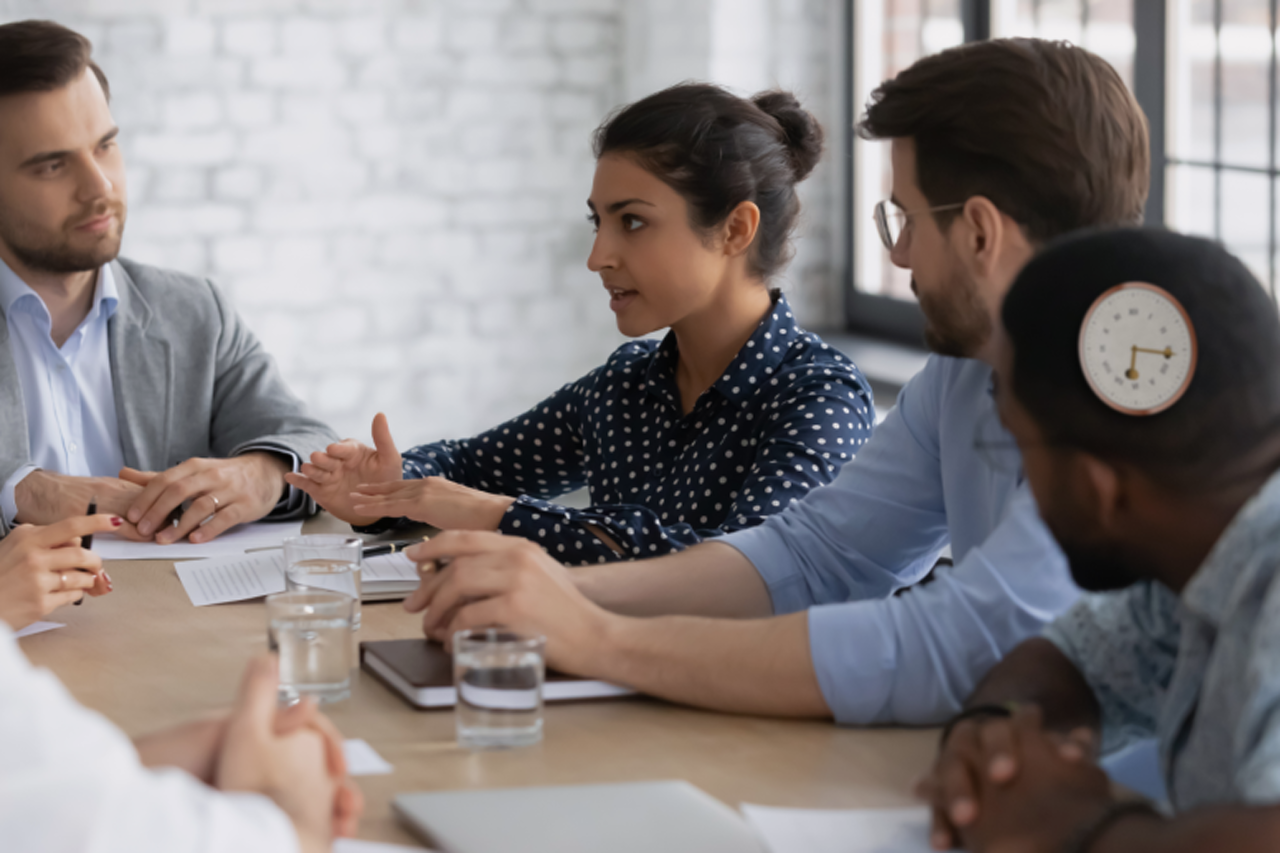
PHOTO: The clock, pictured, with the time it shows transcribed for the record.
6:16
